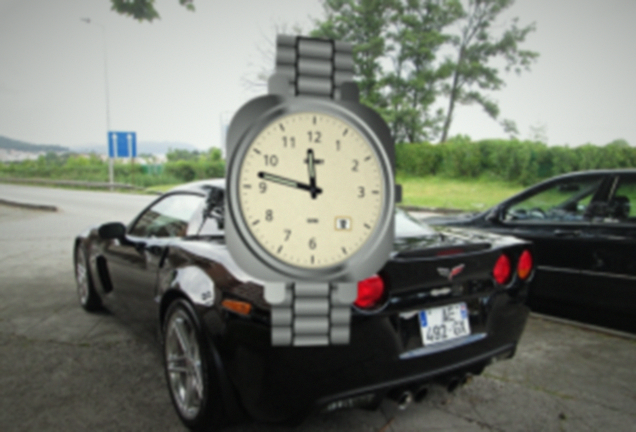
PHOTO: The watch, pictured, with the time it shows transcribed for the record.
11:47
